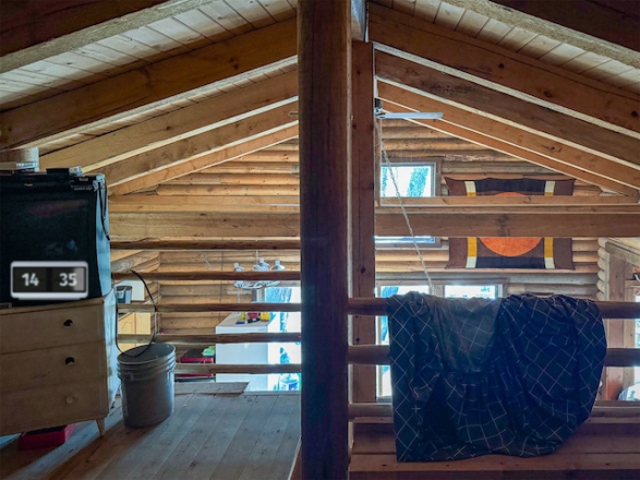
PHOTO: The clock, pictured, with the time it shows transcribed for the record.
14:35
